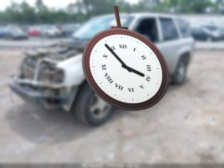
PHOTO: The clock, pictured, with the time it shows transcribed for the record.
3:54
